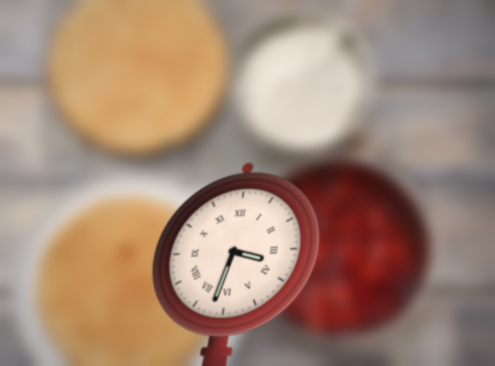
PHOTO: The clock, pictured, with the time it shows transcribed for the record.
3:32
